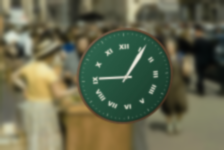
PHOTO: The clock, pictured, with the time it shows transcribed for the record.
9:06
